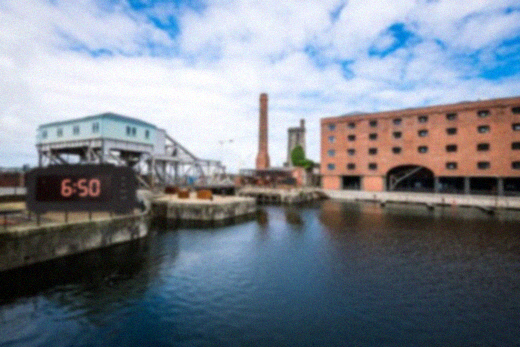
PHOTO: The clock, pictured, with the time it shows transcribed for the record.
6:50
